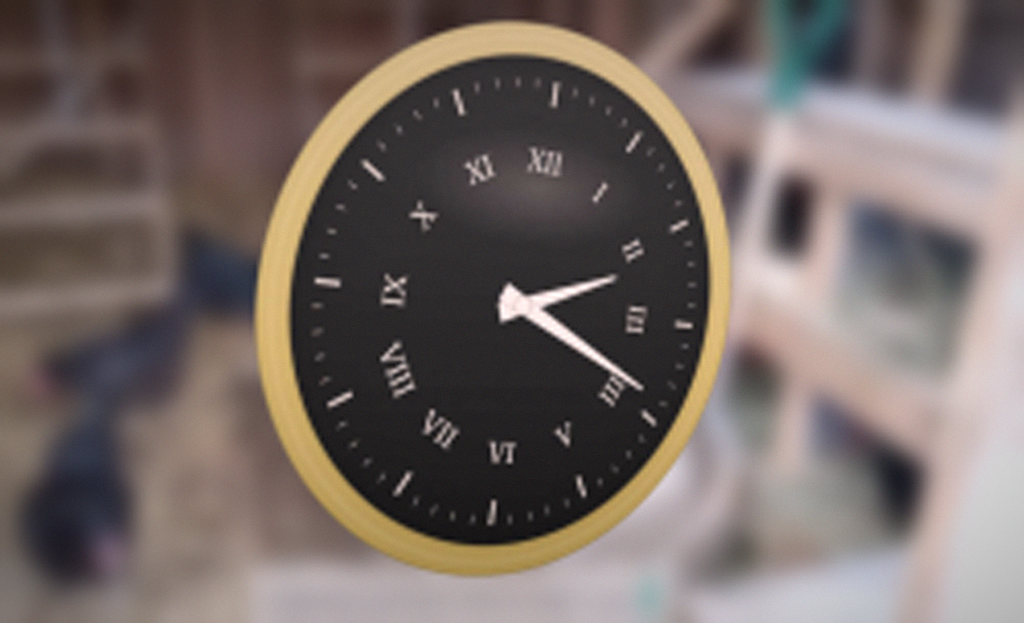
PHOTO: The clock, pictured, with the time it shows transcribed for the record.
2:19
